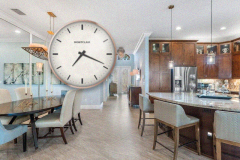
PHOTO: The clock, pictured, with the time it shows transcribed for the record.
7:19
